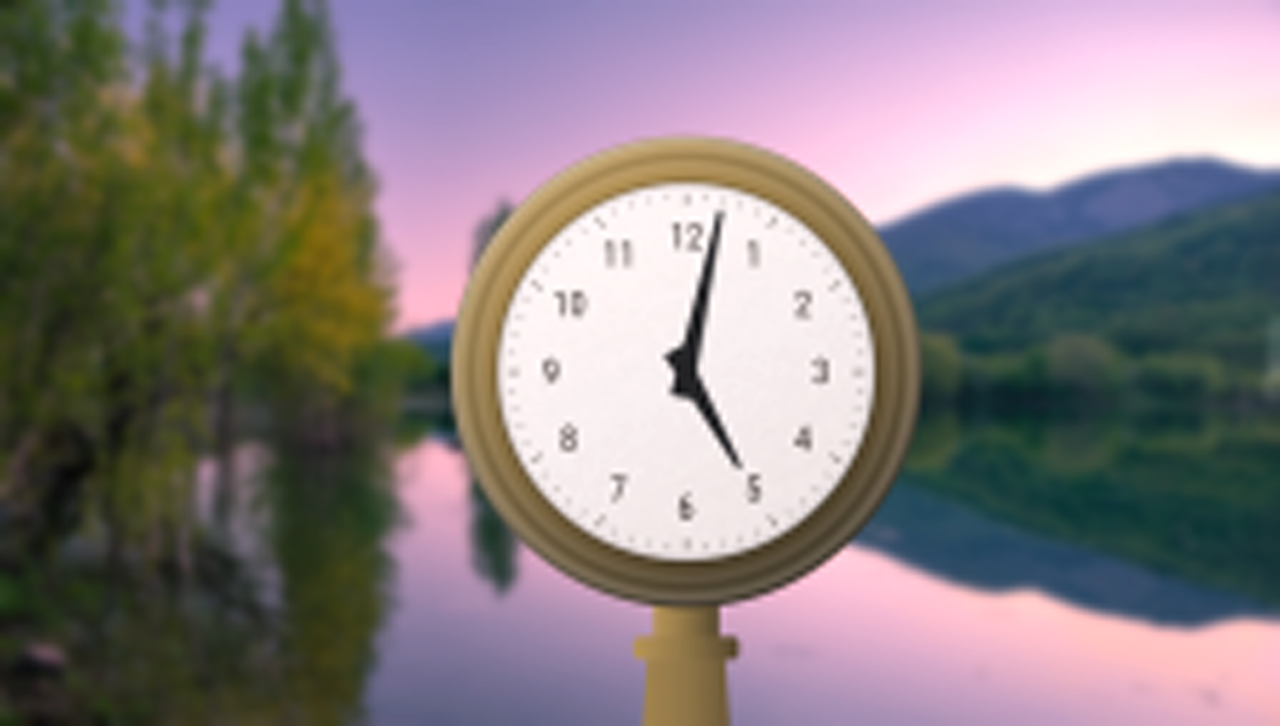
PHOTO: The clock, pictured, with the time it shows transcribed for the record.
5:02
